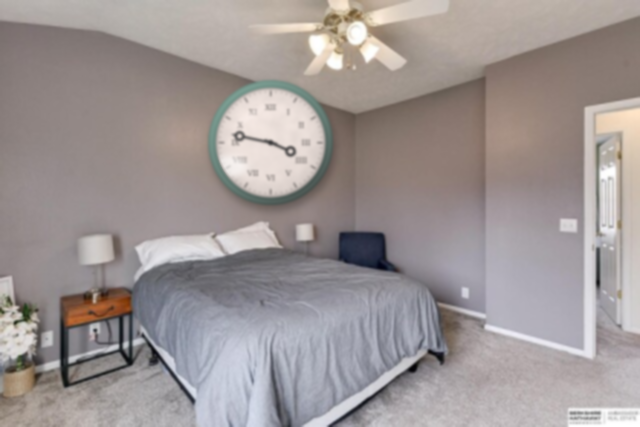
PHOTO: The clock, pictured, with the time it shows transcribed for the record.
3:47
